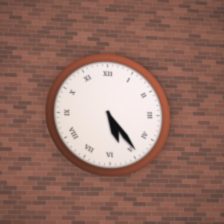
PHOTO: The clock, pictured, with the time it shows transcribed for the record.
5:24
